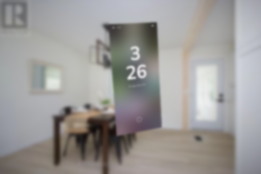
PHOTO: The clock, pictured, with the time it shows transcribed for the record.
3:26
